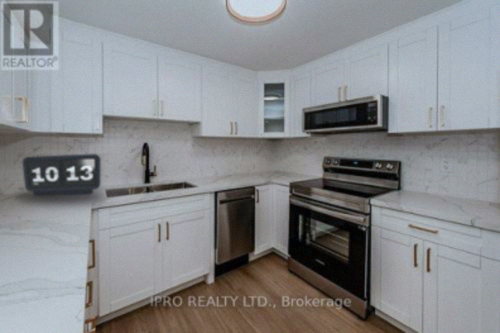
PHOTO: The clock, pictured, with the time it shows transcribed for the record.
10:13
